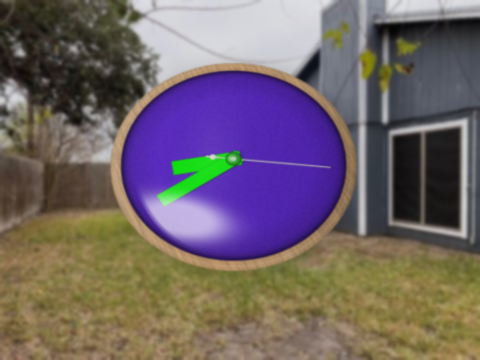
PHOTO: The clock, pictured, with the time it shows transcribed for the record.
8:39:16
